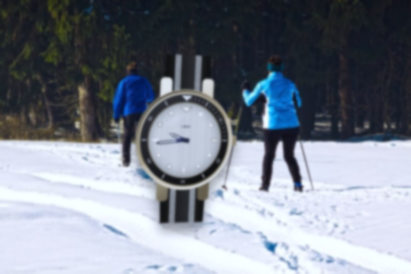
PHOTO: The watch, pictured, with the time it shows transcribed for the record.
9:44
